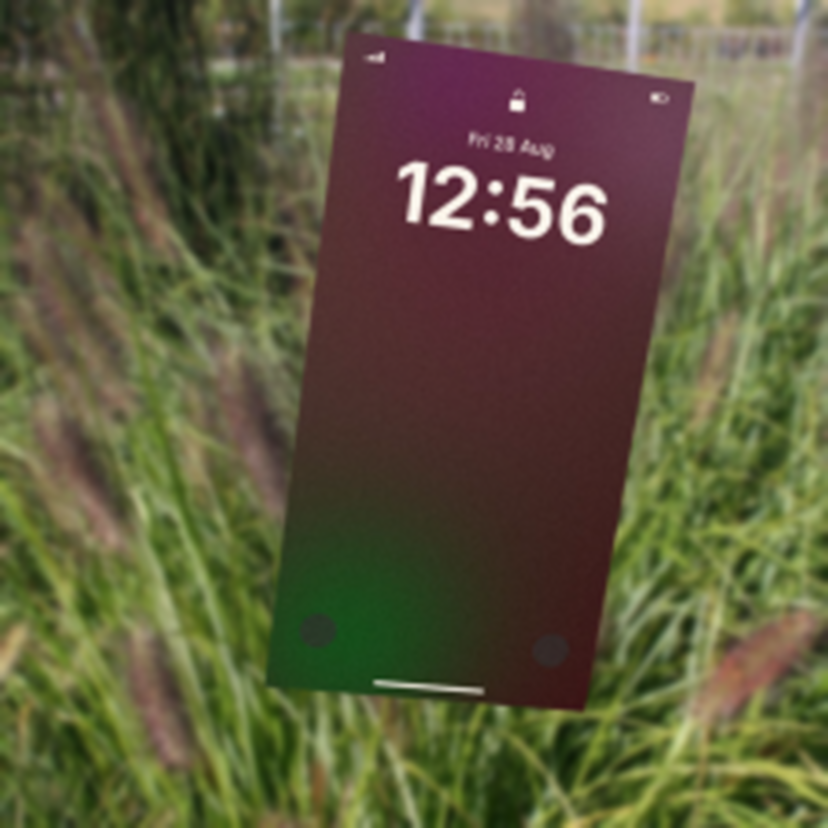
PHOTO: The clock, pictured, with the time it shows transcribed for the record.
12:56
